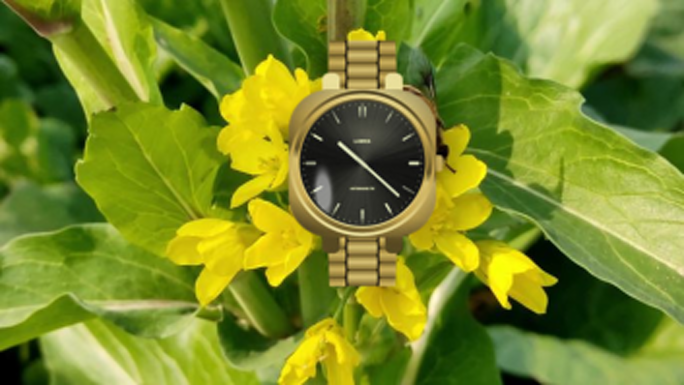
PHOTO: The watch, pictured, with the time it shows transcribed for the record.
10:22
